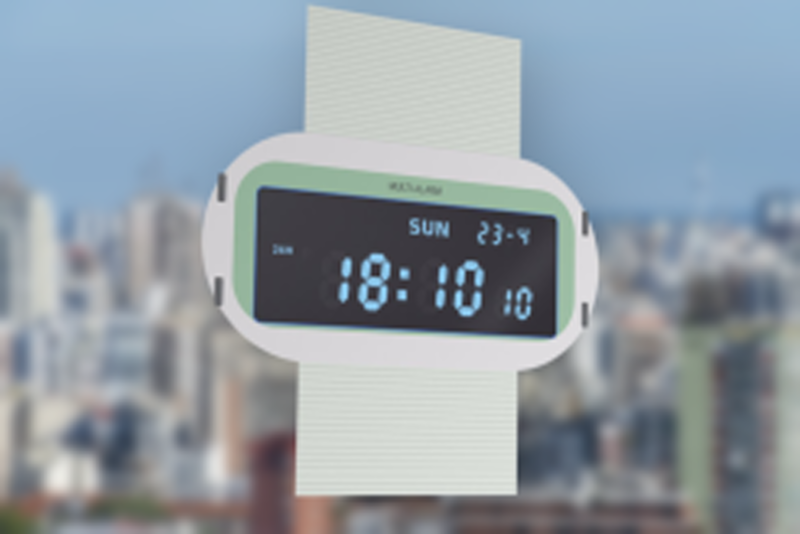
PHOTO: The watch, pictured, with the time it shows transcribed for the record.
18:10:10
